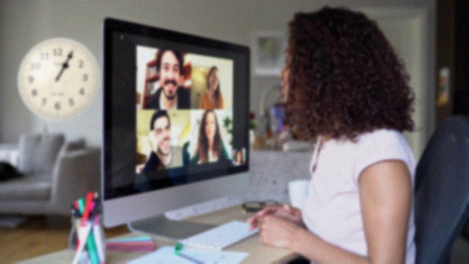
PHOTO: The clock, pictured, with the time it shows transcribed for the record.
1:05
